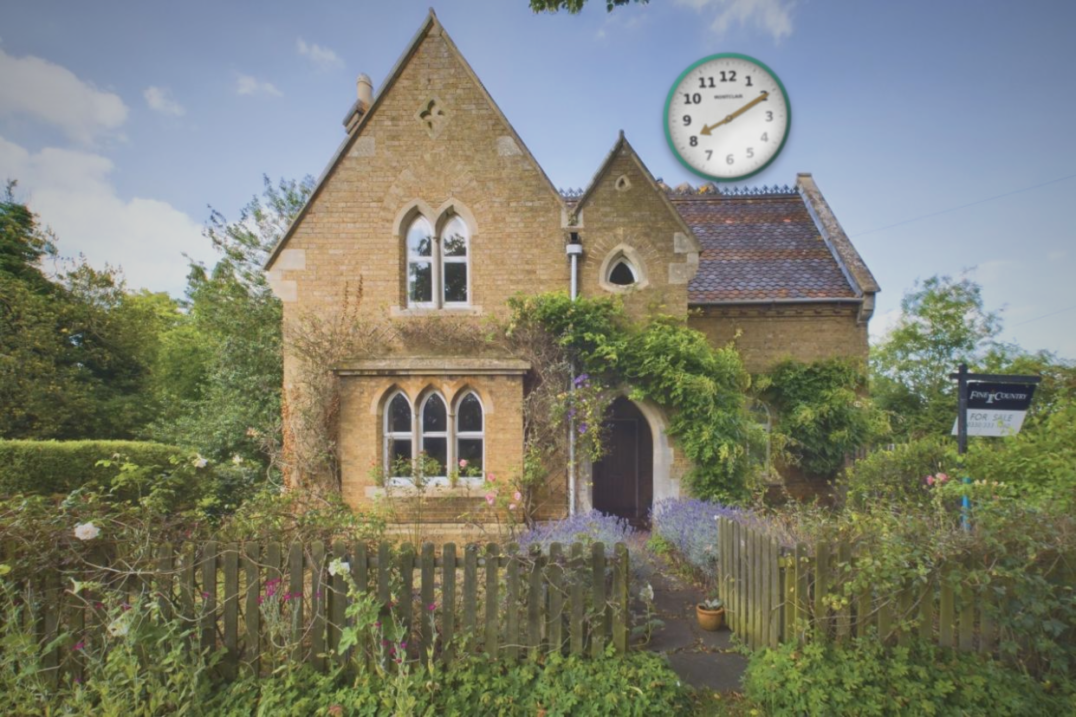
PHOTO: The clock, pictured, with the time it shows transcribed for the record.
8:10
